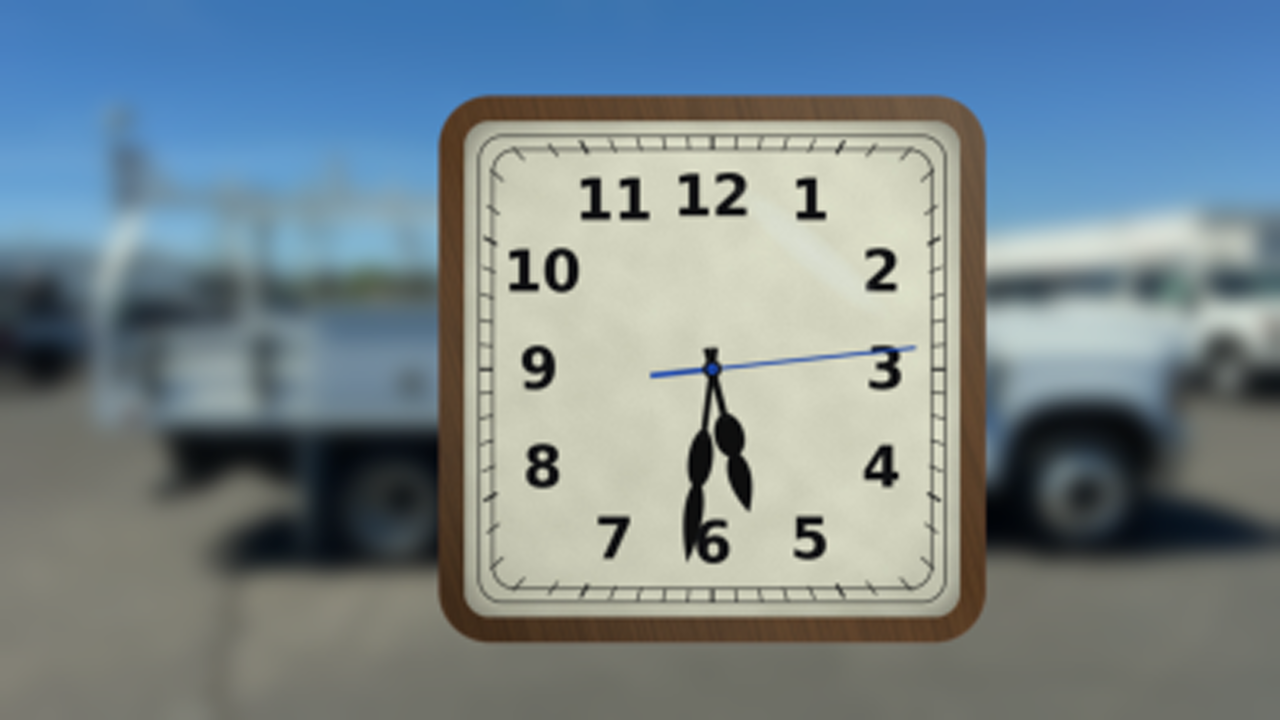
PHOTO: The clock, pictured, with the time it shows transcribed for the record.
5:31:14
